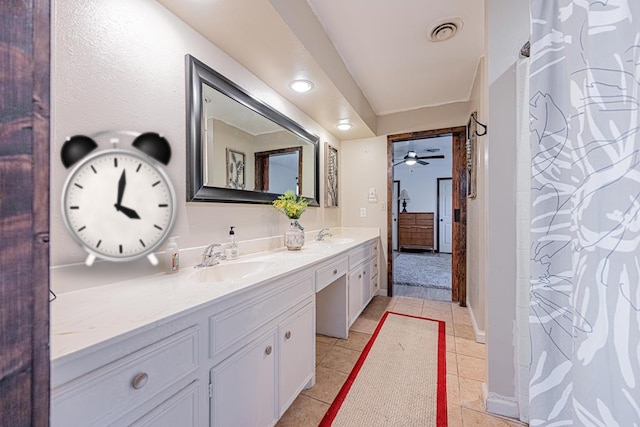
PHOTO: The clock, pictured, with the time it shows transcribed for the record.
4:02
